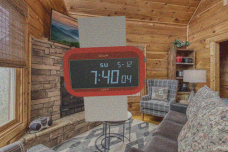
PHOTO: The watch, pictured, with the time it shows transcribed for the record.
7:40:04
